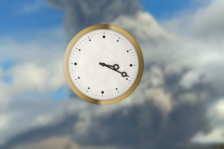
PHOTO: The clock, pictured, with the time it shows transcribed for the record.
3:19
